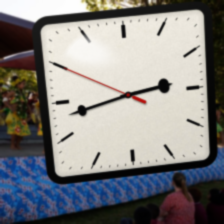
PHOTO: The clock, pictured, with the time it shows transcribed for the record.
2:42:50
